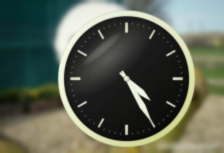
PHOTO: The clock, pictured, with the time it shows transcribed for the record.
4:25
